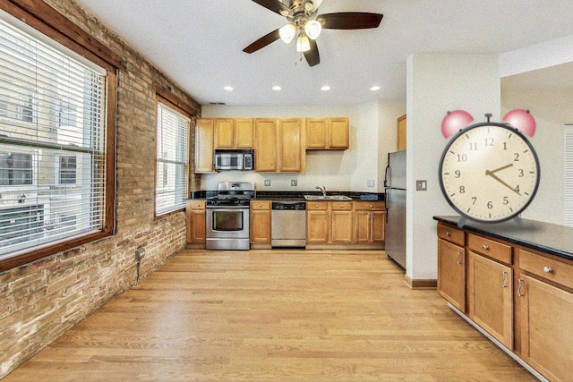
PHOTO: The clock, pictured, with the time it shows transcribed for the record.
2:21
